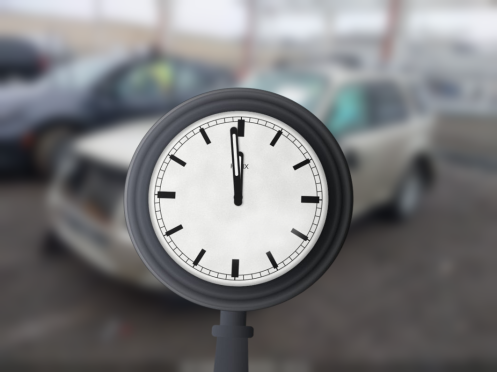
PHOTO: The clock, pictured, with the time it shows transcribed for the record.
11:59
